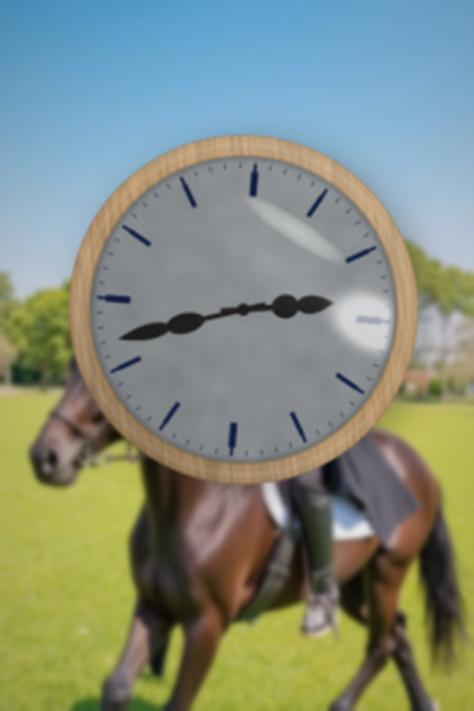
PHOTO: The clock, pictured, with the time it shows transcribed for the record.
2:42
